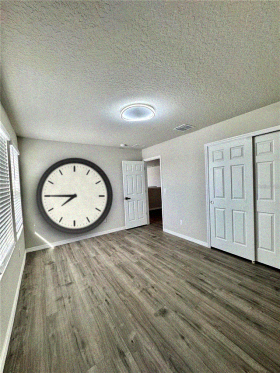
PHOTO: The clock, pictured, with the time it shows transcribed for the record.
7:45
